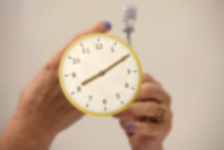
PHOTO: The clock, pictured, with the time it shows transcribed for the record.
8:10
